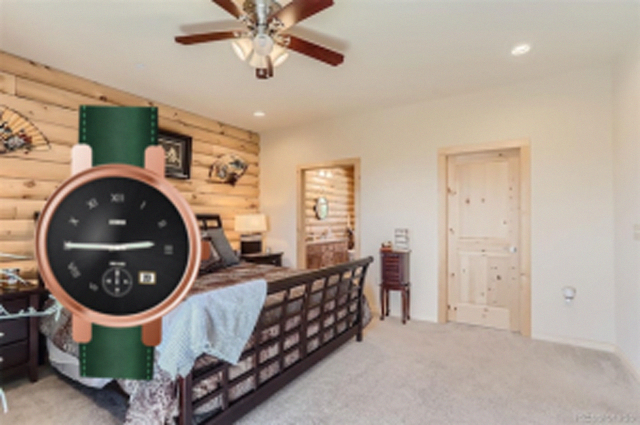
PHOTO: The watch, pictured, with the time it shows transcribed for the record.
2:45
